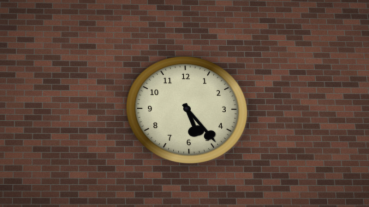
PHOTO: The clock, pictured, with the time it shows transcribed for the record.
5:24
